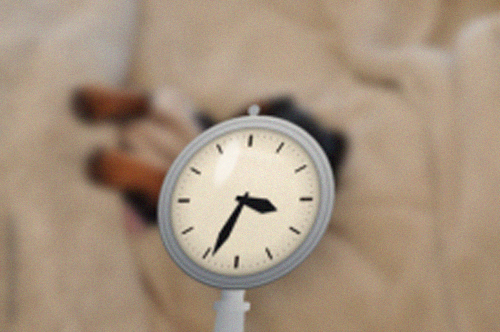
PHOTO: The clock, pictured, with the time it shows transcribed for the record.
3:34
